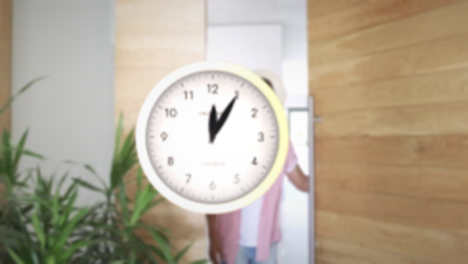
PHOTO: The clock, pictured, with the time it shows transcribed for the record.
12:05
